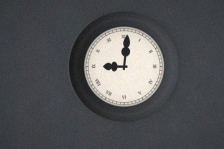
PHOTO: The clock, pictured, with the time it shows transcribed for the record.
9:01
